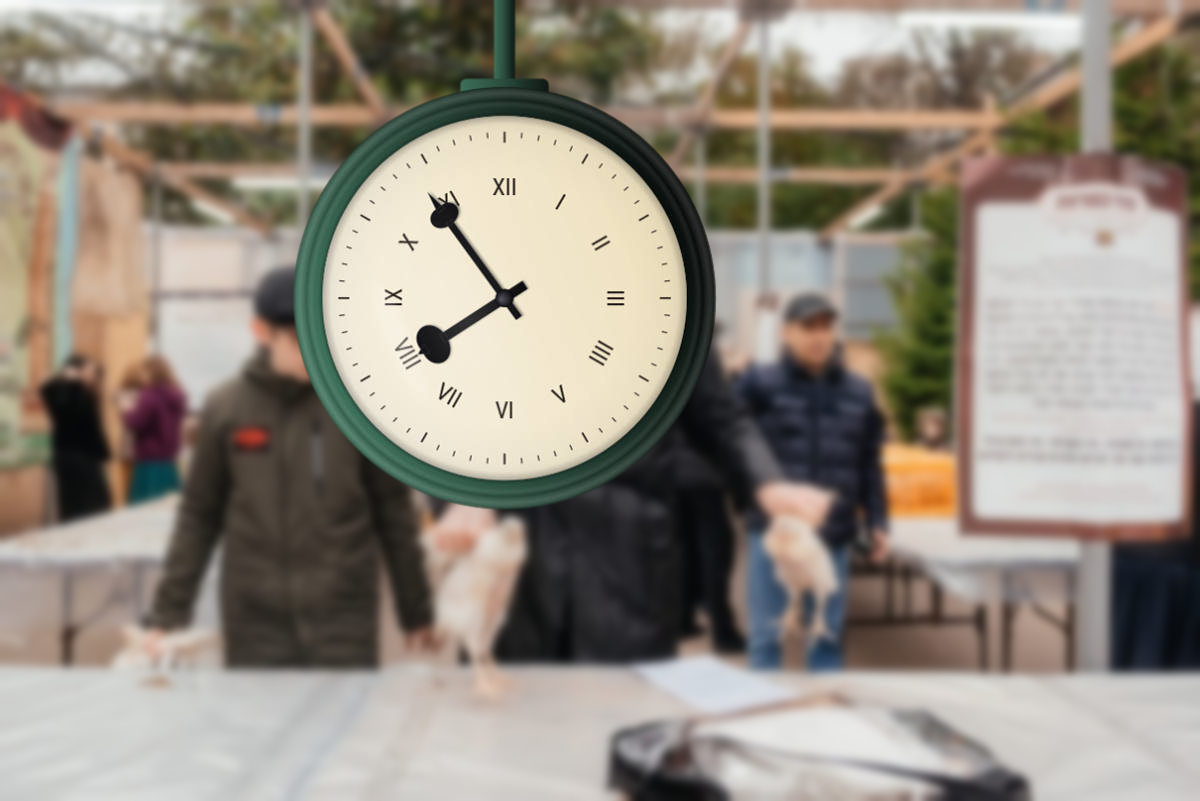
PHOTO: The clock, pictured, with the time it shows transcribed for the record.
7:54
